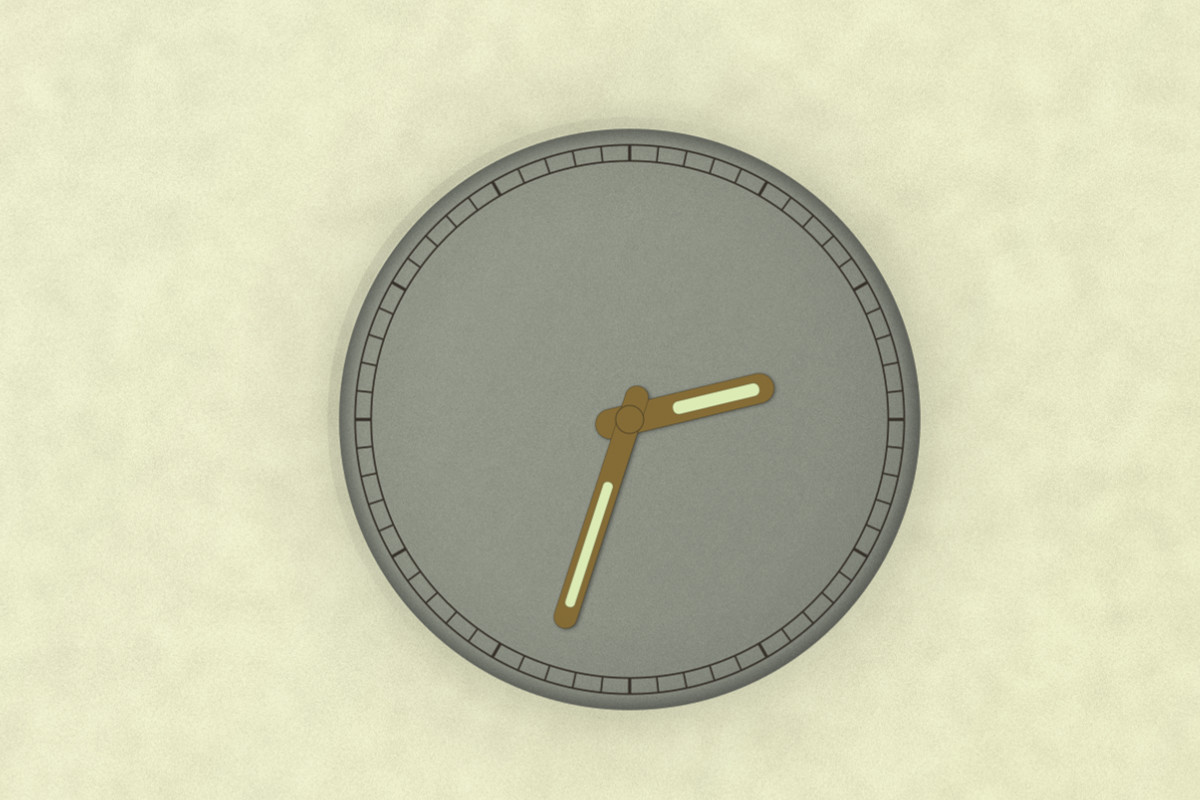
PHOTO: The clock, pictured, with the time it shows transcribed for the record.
2:33
